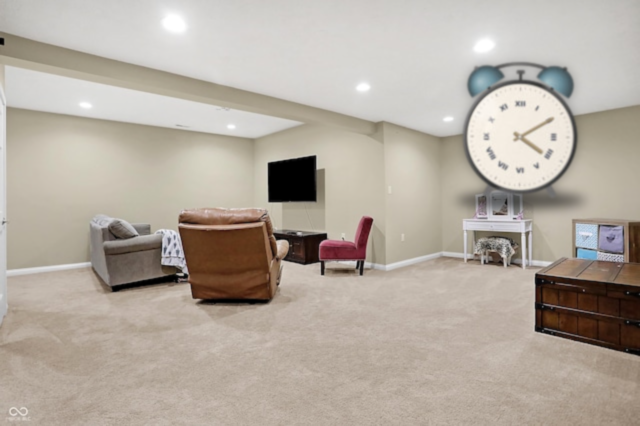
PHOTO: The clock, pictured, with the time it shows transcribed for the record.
4:10
